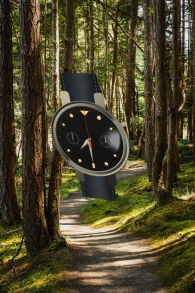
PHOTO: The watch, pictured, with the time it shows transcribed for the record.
7:30
